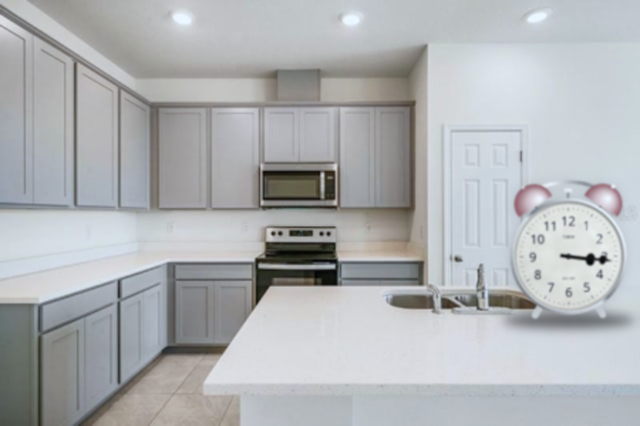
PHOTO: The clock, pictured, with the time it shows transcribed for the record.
3:16
